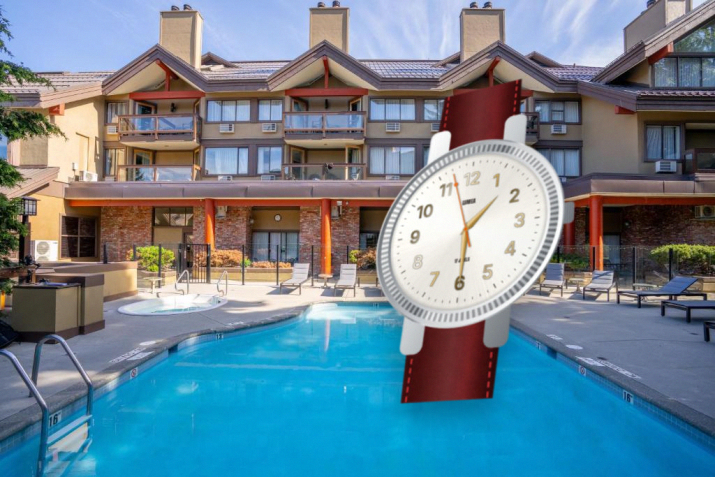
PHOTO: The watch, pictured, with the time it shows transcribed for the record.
1:29:57
